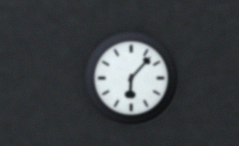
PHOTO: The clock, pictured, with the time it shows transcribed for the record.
6:07
